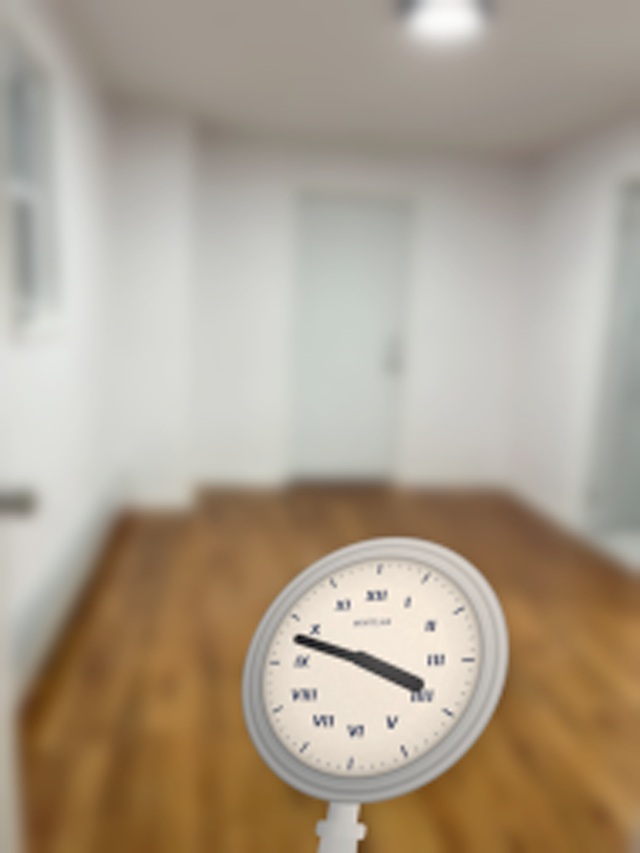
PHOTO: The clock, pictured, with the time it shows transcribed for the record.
3:48
